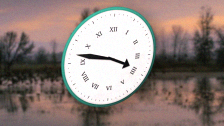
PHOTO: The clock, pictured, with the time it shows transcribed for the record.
3:47
